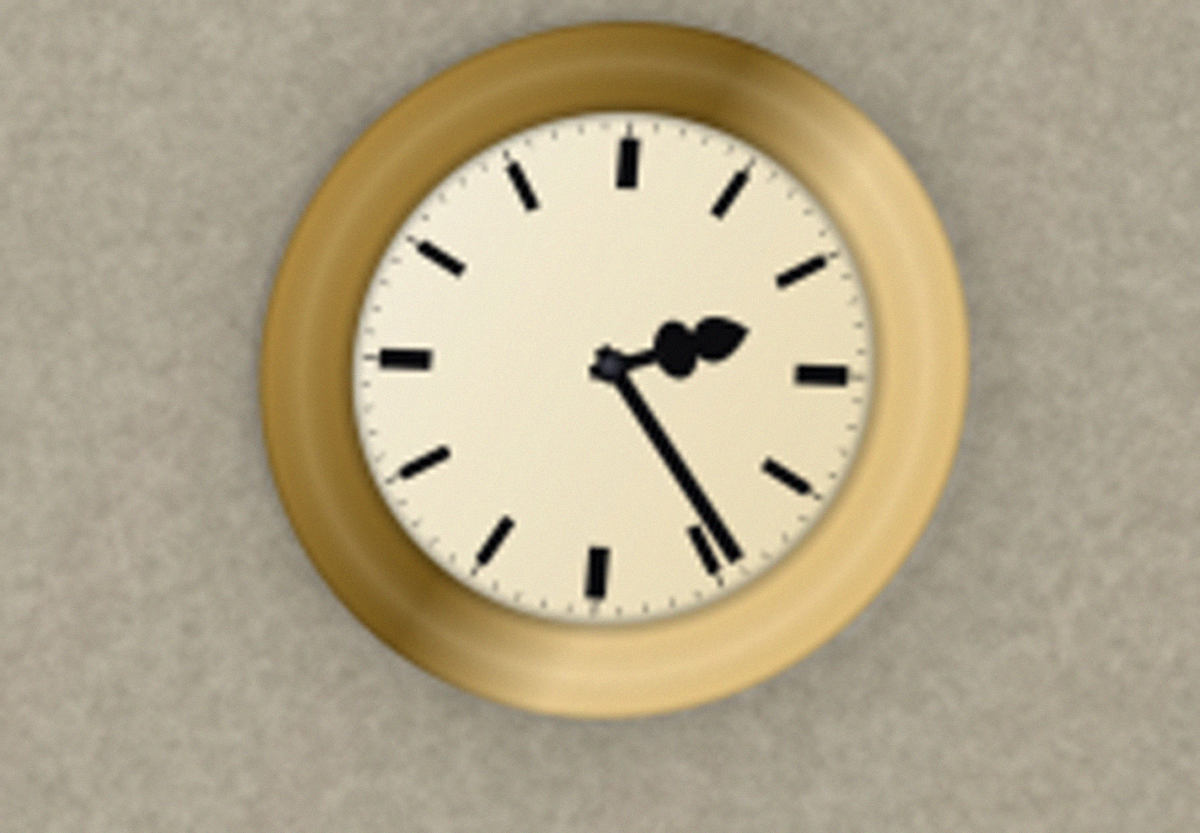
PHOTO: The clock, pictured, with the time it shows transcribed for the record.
2:24
